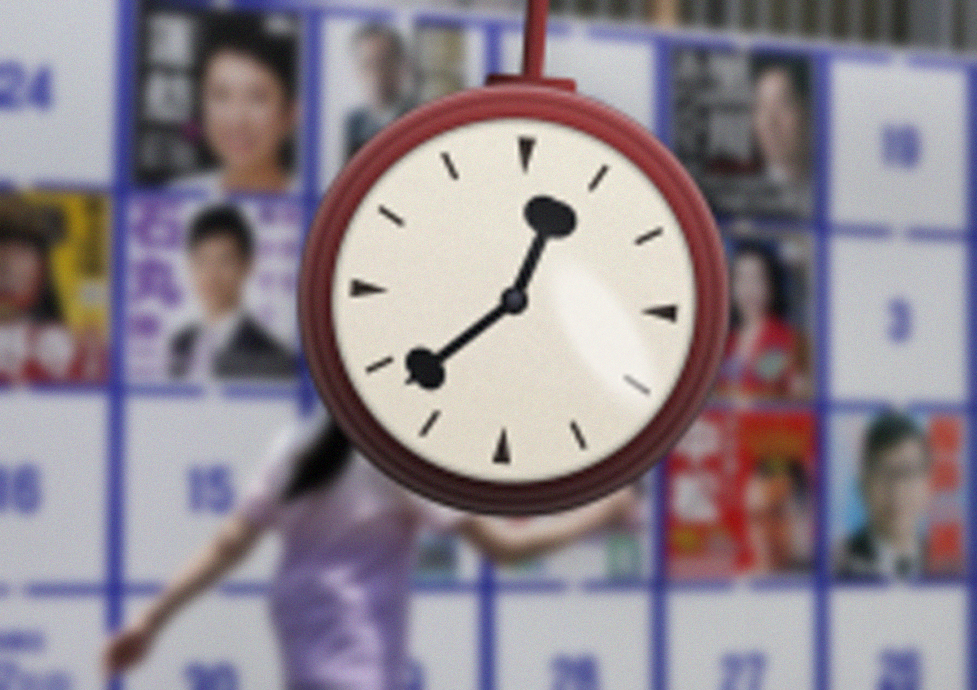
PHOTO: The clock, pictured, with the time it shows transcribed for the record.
12:38
